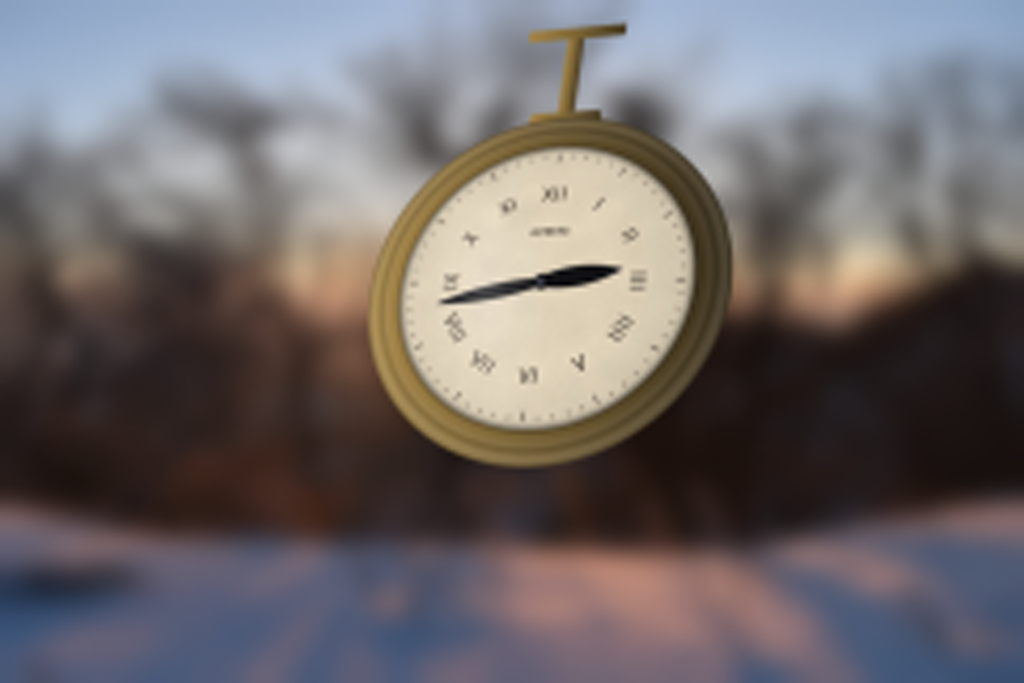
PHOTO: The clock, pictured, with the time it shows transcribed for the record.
2:43
